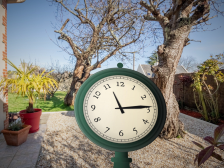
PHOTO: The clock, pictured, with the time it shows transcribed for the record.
11:14
